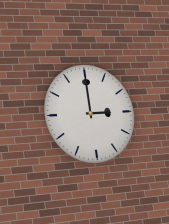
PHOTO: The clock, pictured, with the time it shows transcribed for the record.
3:00
